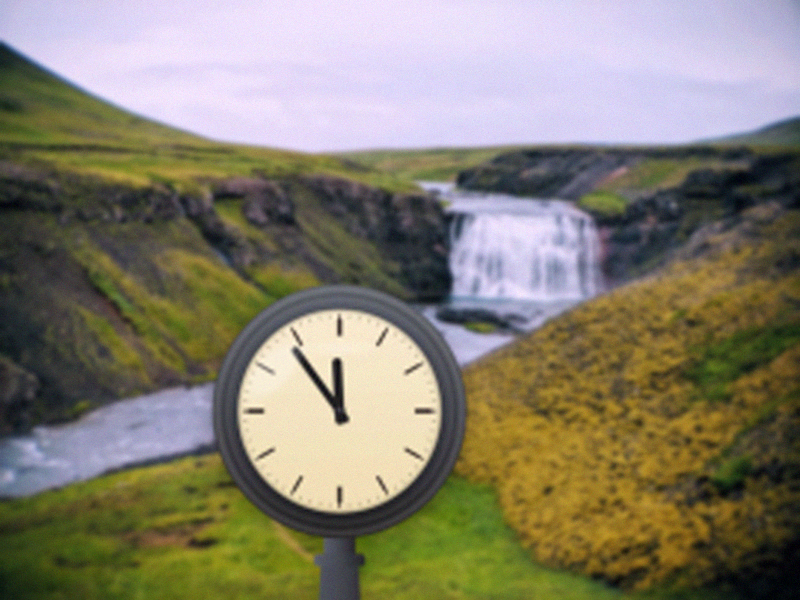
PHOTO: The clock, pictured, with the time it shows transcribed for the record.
11:54
